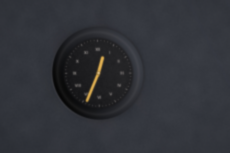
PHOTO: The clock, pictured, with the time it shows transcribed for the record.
12:34
